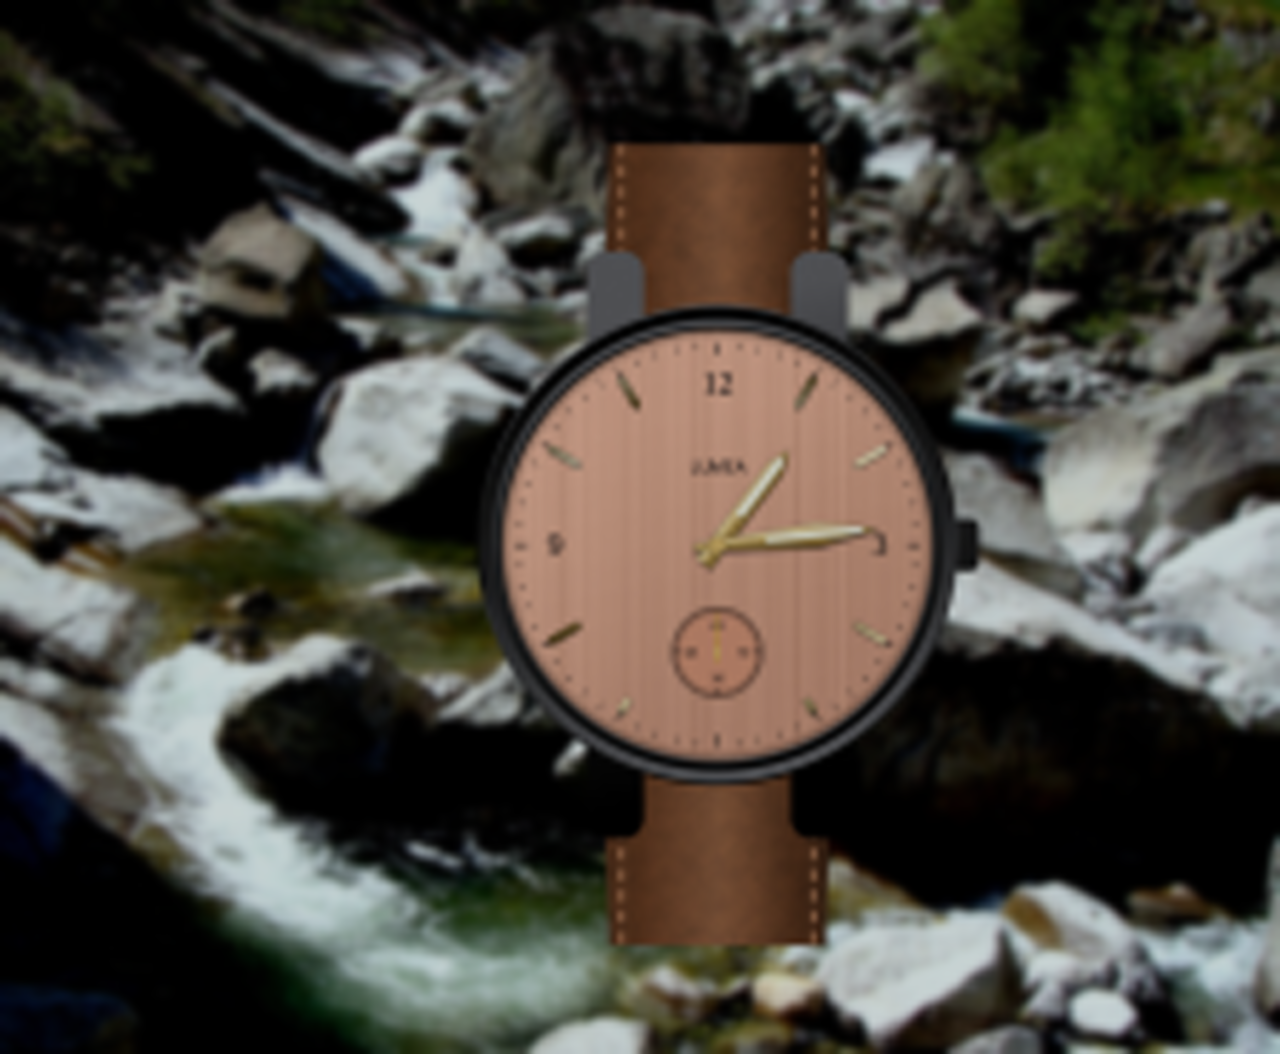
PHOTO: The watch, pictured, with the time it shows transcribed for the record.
1:14
